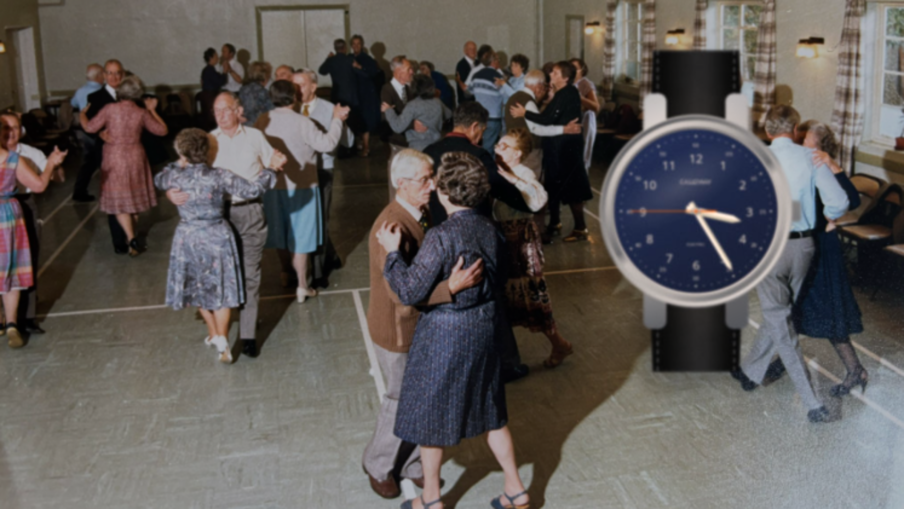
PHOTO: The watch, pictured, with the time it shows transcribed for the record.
3:24:45
